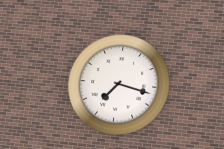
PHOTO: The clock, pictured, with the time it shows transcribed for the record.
7:17
